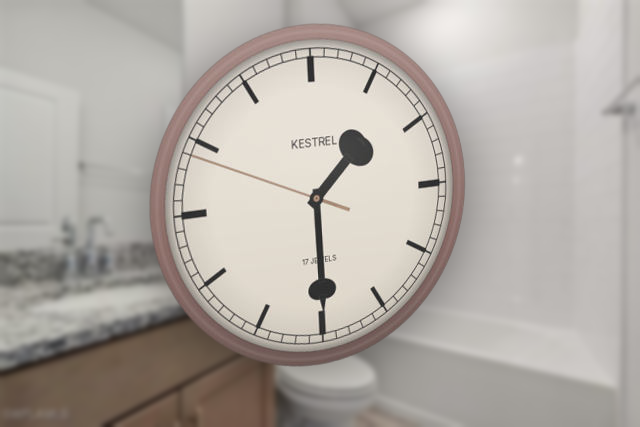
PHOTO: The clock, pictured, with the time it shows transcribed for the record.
1:29:49
